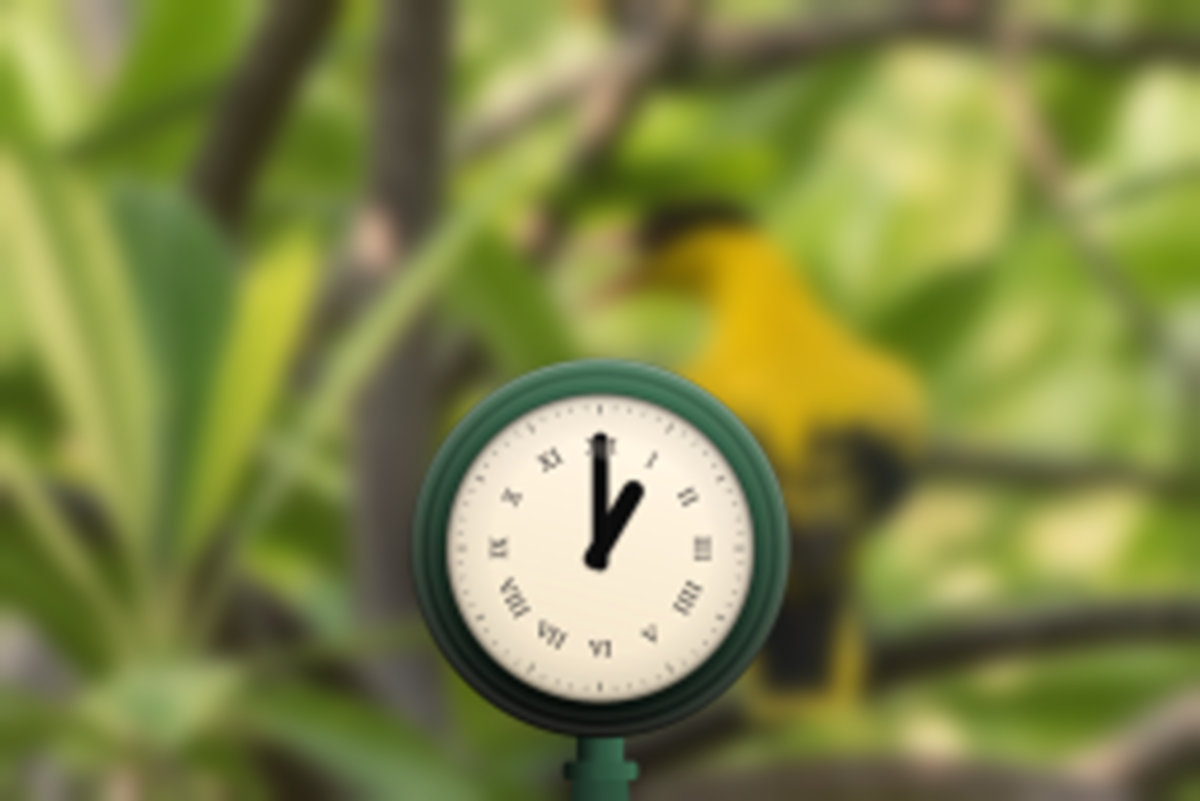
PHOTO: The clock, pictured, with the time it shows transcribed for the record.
1:00
